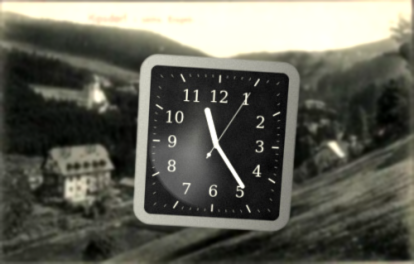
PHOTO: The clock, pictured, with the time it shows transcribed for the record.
11:24:05
